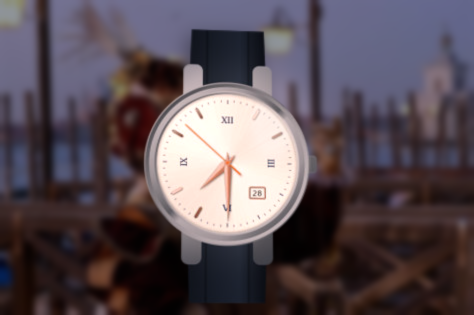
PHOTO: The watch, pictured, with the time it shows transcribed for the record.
7:29:52
